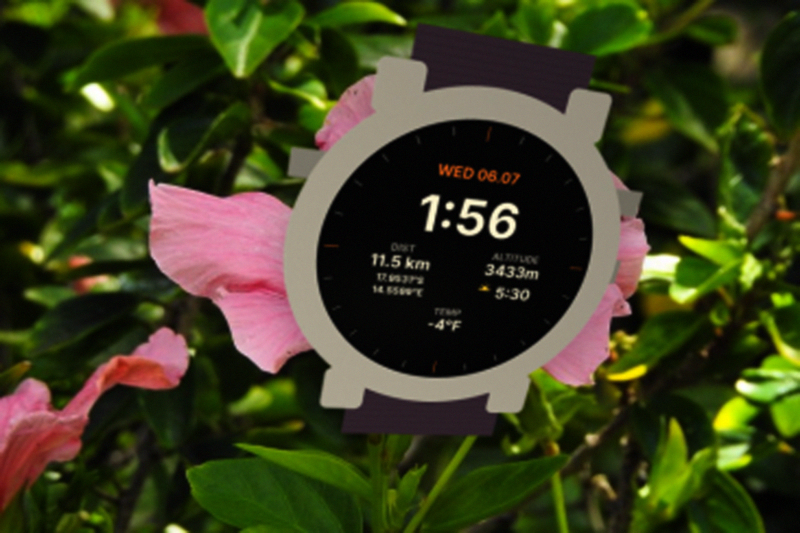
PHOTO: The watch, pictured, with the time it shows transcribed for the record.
1:56
